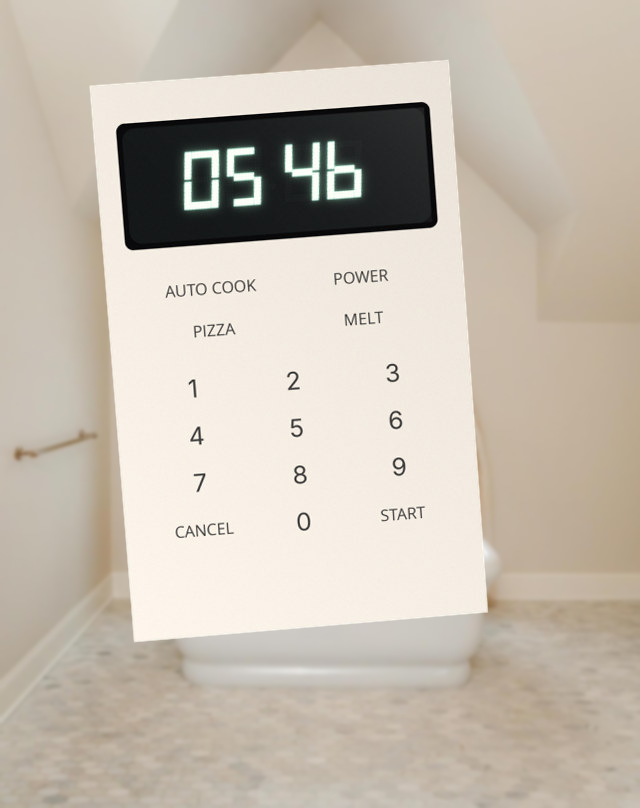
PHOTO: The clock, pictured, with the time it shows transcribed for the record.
5:46
